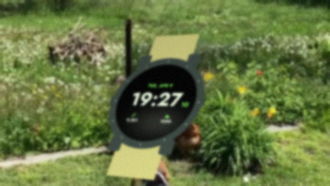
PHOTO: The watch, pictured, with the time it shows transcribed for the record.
19:27
